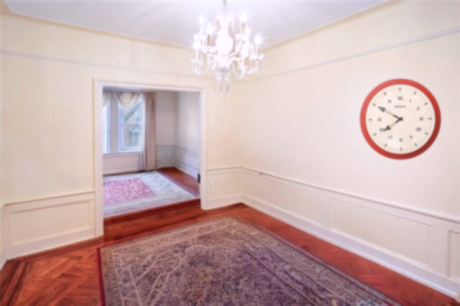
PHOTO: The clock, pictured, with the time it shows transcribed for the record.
7:50
